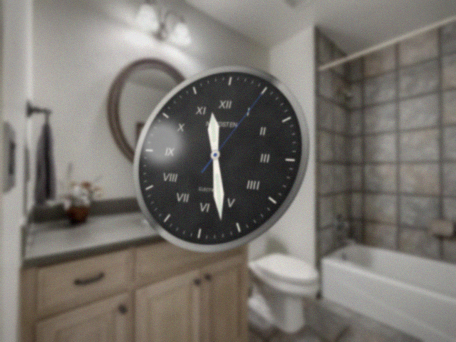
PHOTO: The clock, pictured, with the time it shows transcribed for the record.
11:27:05
